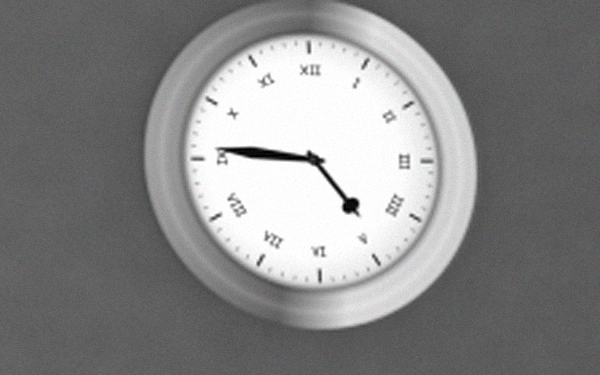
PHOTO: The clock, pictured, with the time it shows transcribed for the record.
4:46
